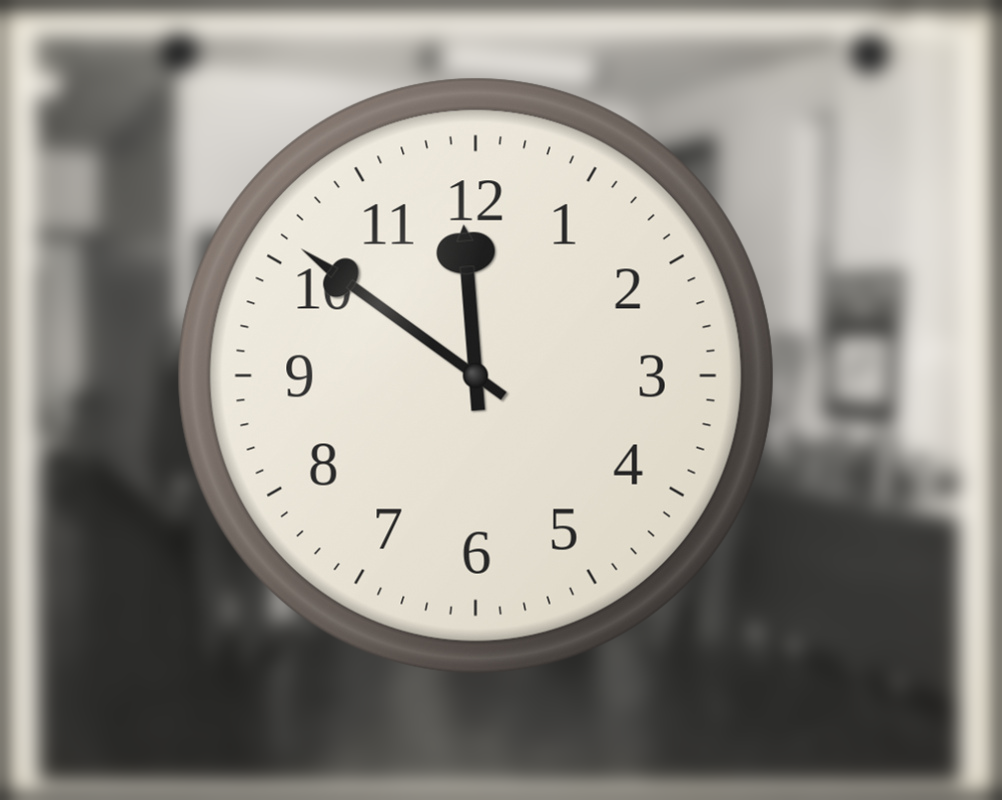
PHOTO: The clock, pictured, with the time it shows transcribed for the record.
11:51
